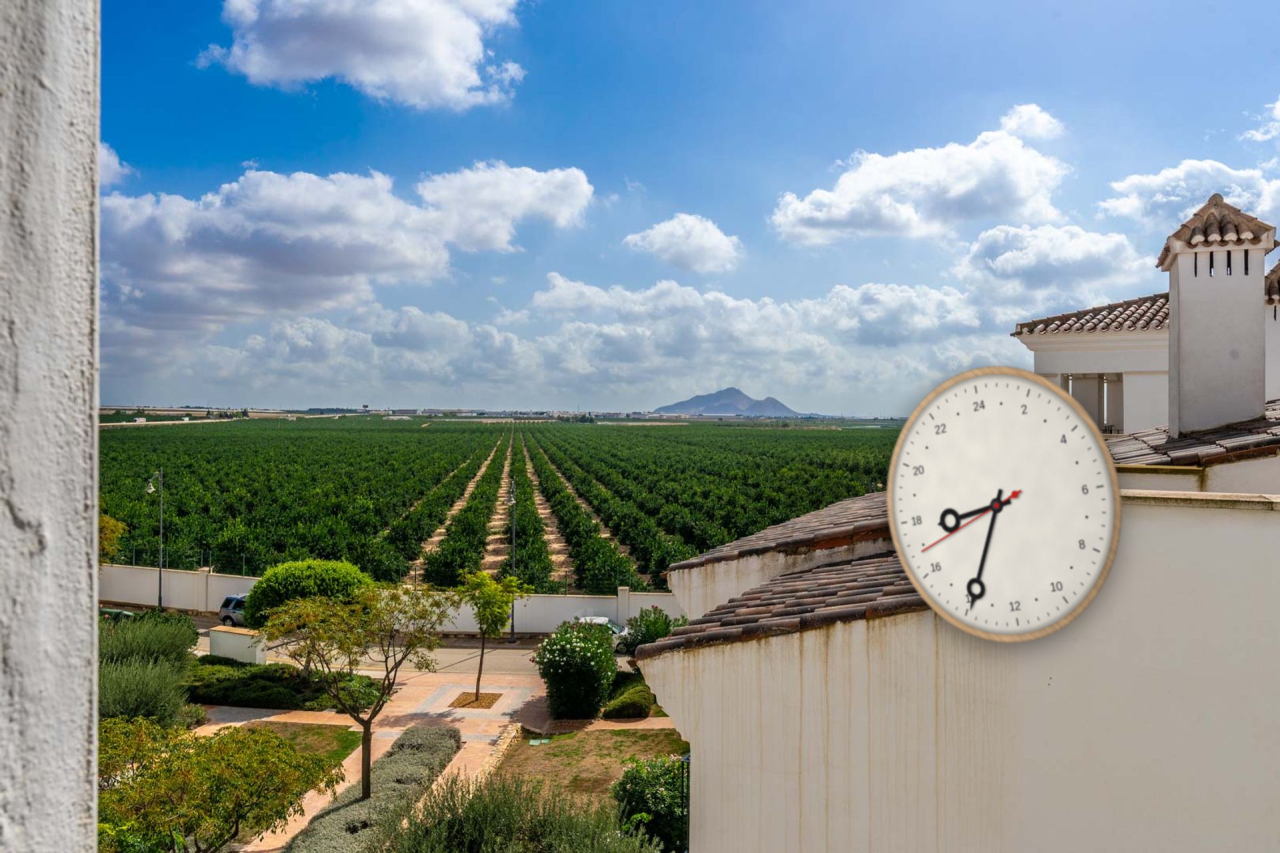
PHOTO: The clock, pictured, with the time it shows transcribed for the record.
17:34:42
